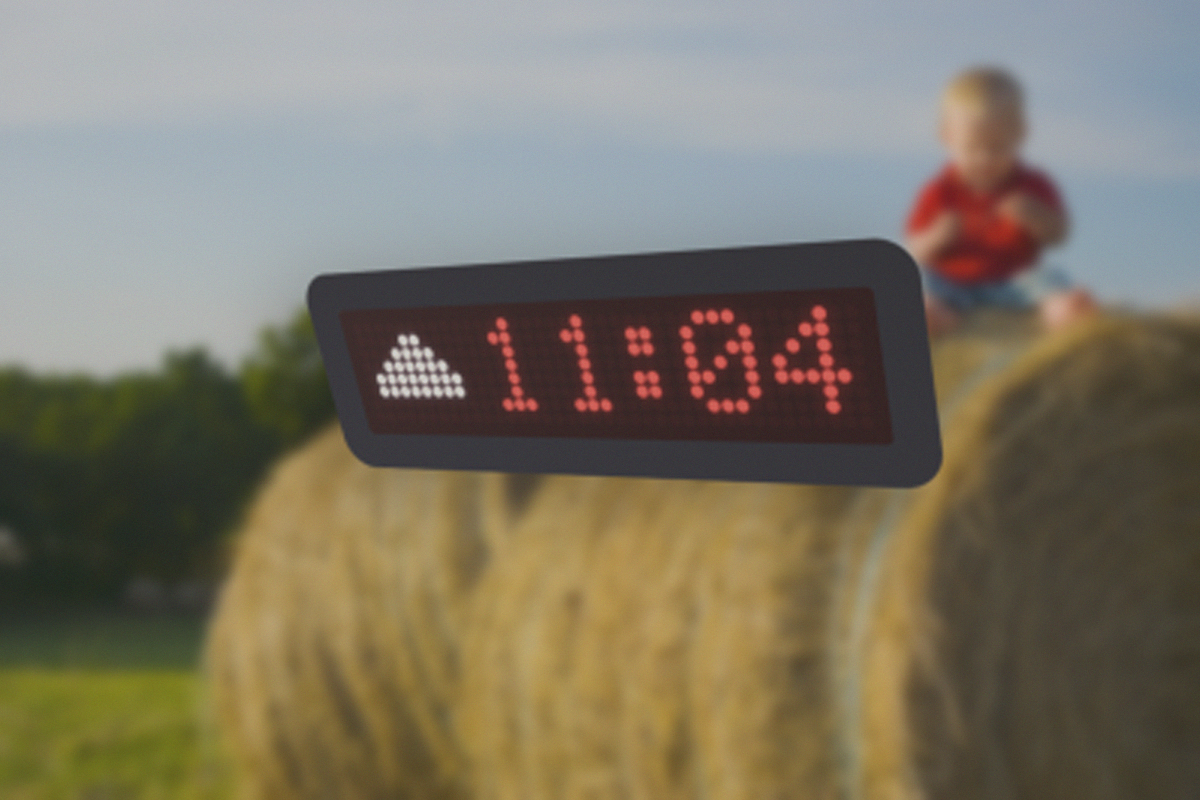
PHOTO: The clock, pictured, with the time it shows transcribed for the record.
11:04
